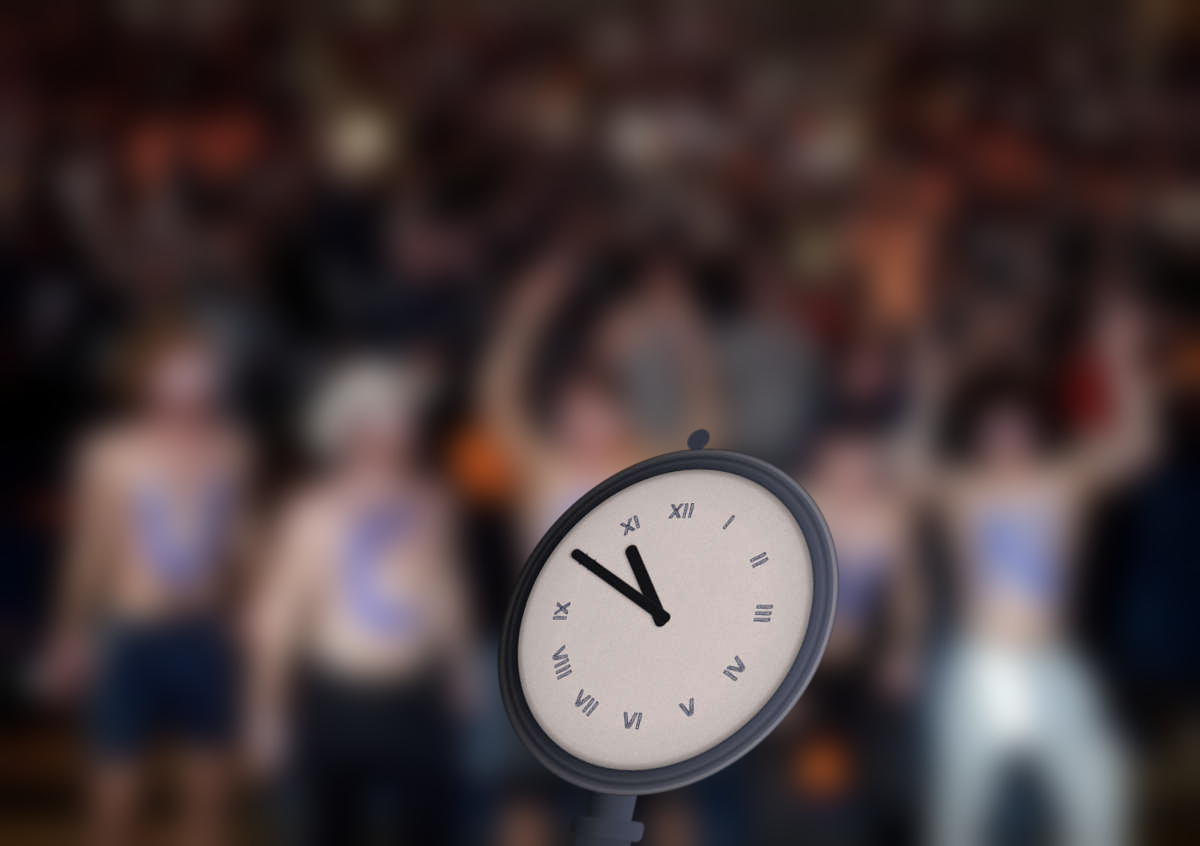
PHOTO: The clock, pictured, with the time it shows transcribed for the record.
10:50
